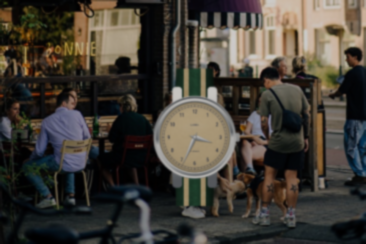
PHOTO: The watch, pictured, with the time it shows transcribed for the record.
3:34
